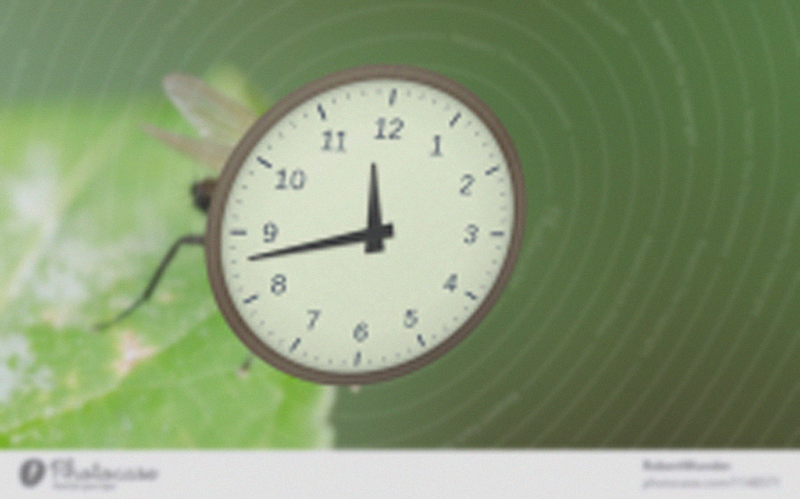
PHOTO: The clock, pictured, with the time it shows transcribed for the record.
11:43
